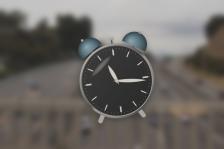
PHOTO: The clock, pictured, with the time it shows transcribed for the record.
11:16
